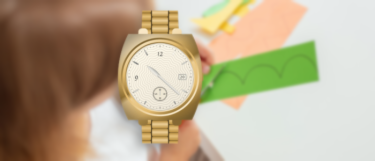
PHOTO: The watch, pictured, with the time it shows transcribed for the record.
10:22
